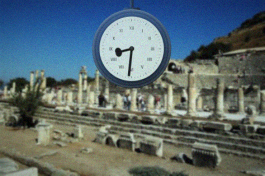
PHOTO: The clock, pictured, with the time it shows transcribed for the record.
8:31
